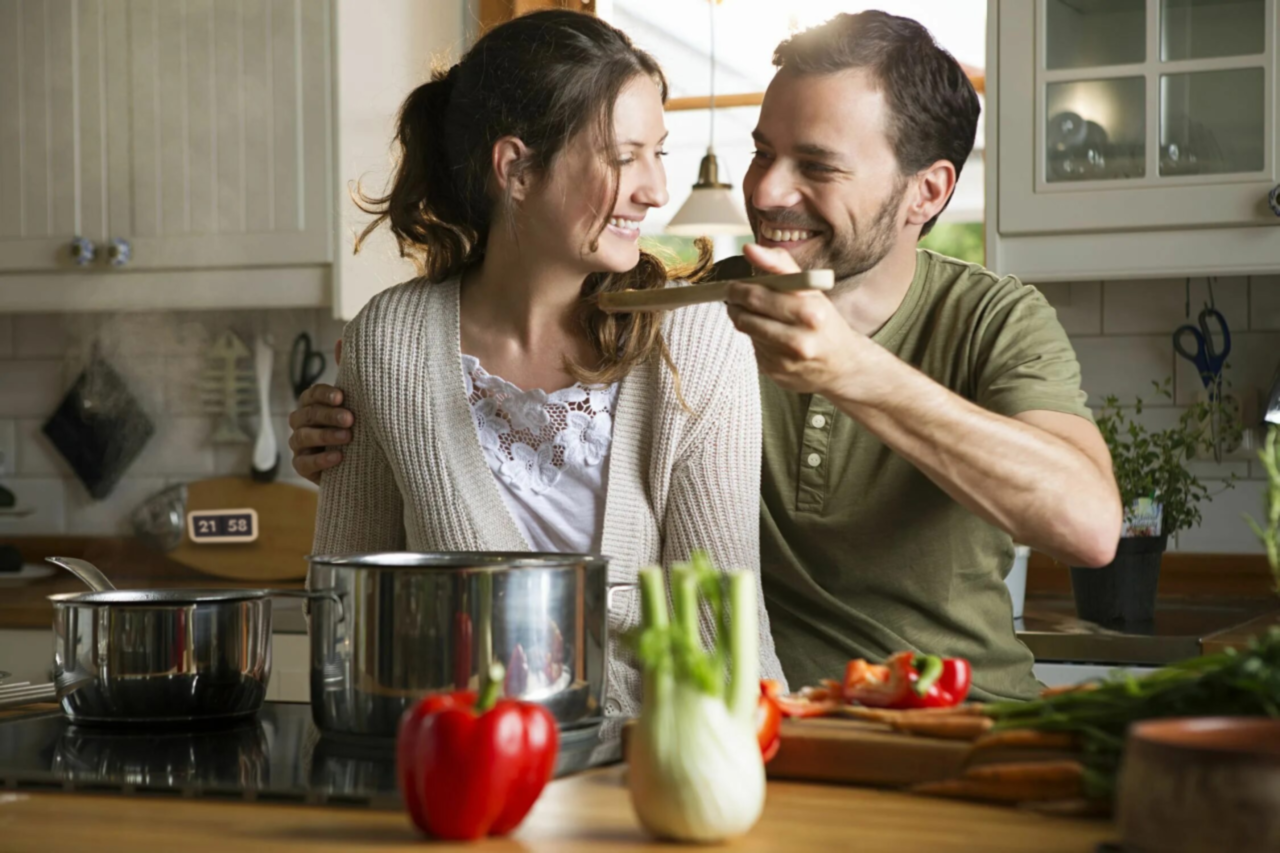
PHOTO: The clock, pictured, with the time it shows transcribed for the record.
21:58
